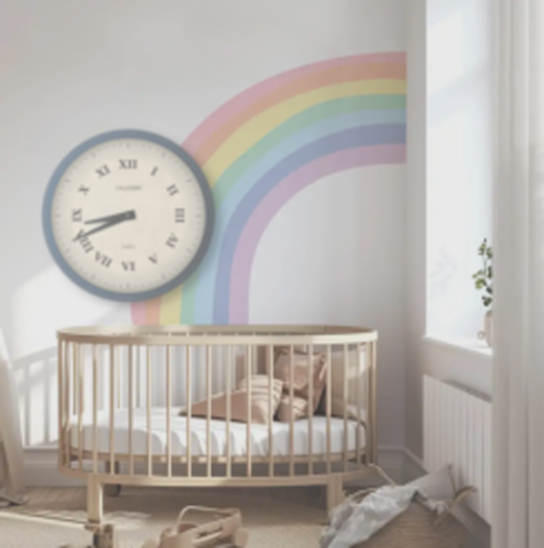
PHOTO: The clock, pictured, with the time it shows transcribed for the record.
8:41
